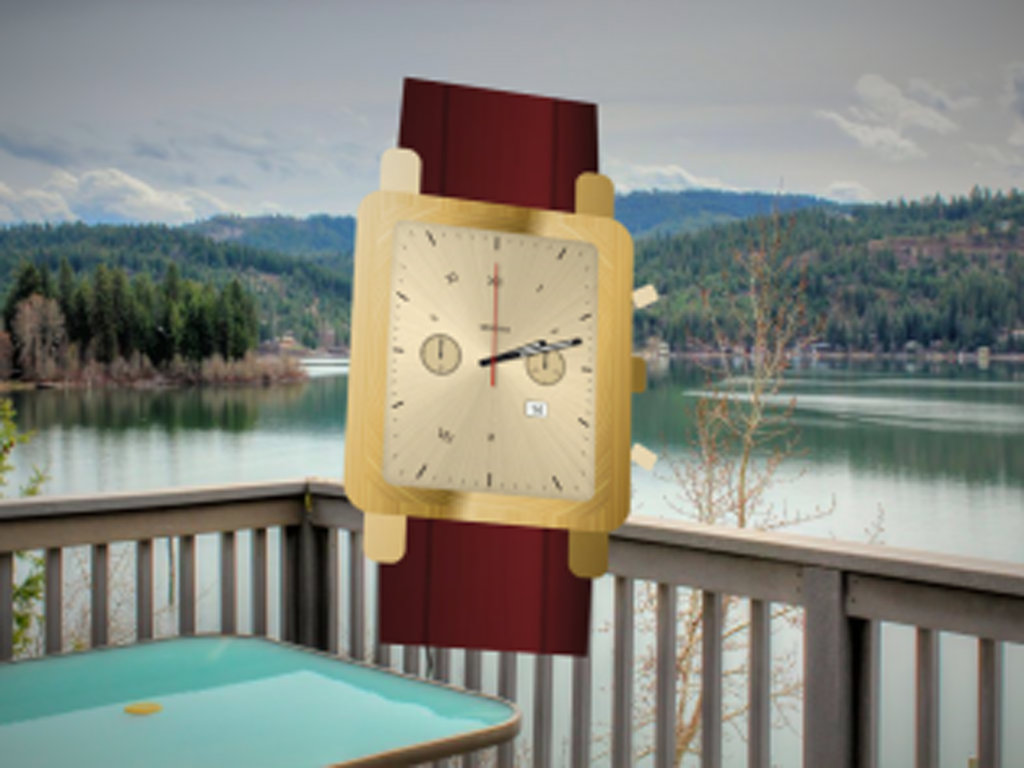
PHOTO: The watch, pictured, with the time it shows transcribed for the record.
2:12
